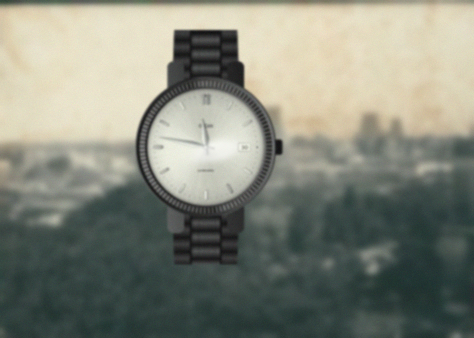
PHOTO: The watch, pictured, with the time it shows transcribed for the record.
11:47
